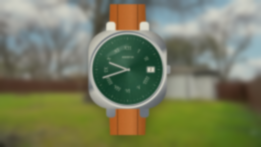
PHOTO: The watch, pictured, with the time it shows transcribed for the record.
9:42
